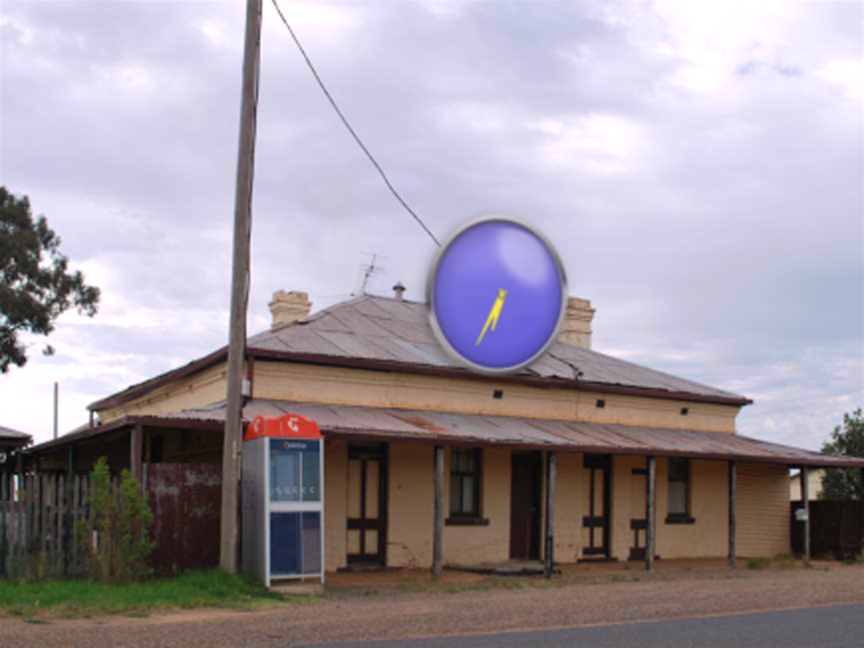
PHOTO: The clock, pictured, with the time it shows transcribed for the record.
6:35
